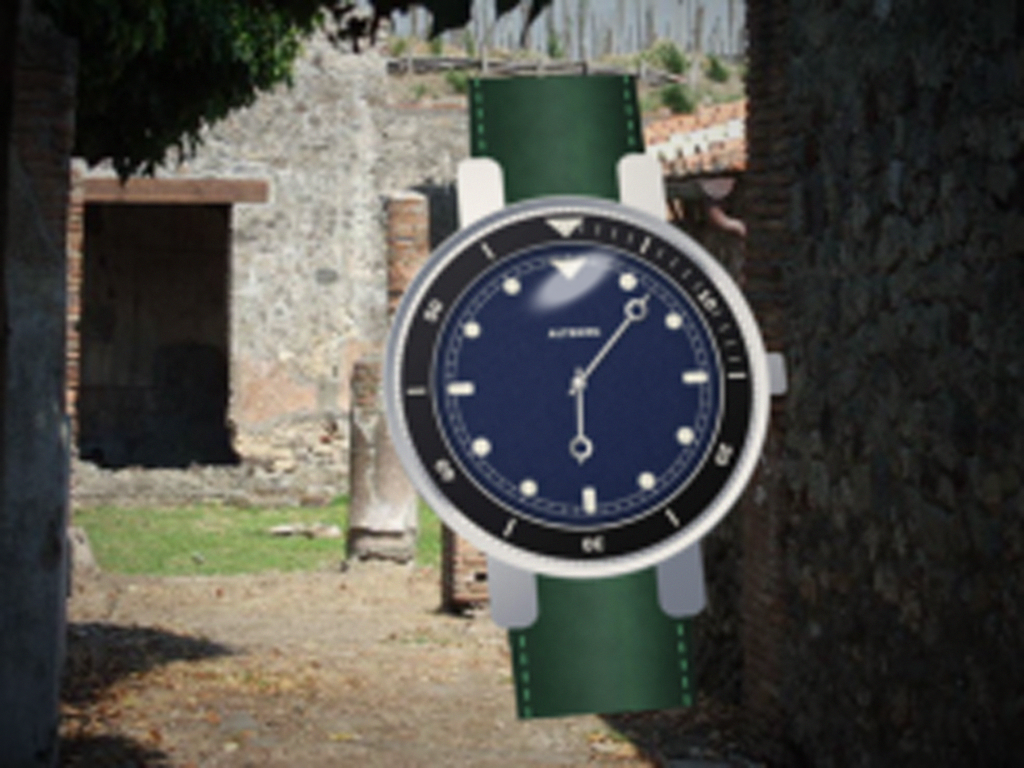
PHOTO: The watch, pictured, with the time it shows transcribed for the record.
6:07
